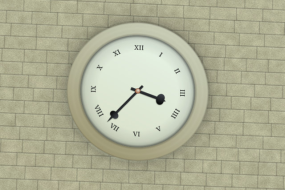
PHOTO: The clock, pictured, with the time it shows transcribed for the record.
3:37
